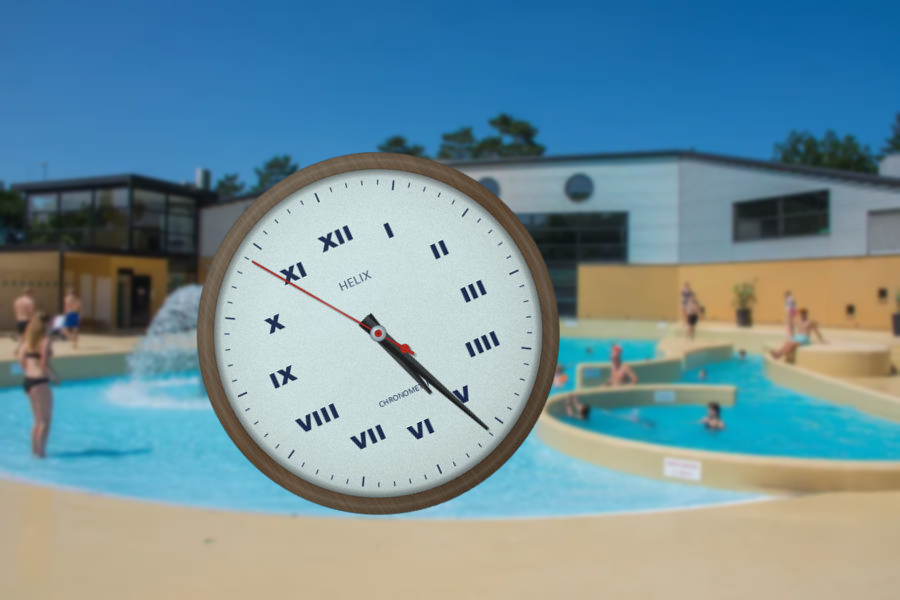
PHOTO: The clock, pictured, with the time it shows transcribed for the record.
5:25:54
